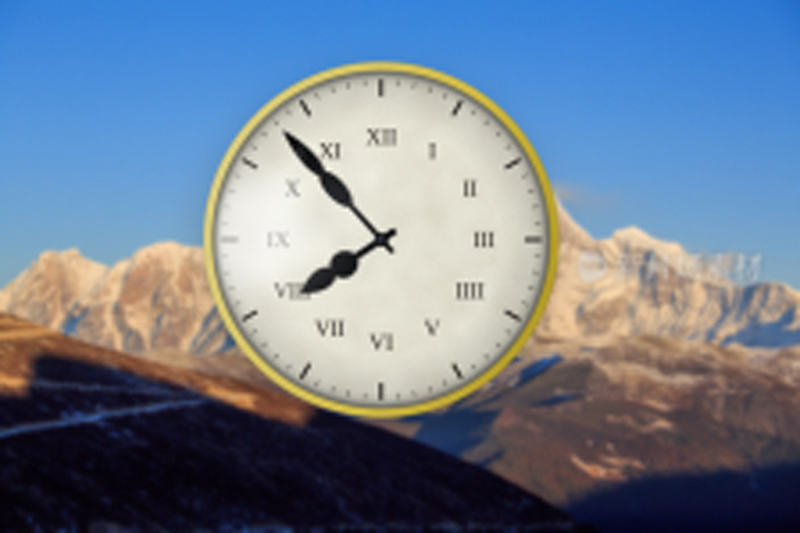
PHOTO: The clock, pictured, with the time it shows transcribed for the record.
7:53
